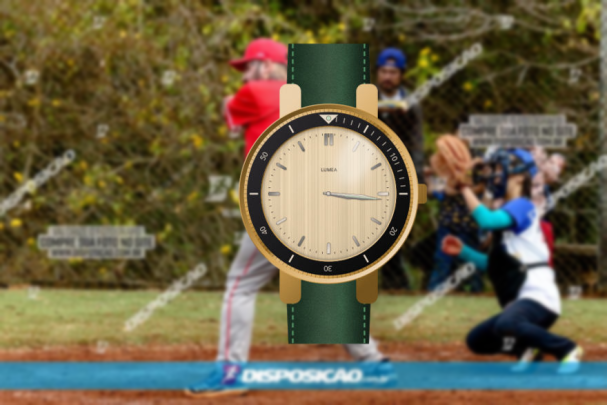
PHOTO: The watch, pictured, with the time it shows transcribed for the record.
3:16
